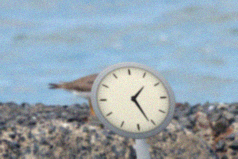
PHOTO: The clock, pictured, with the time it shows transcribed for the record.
1:26
